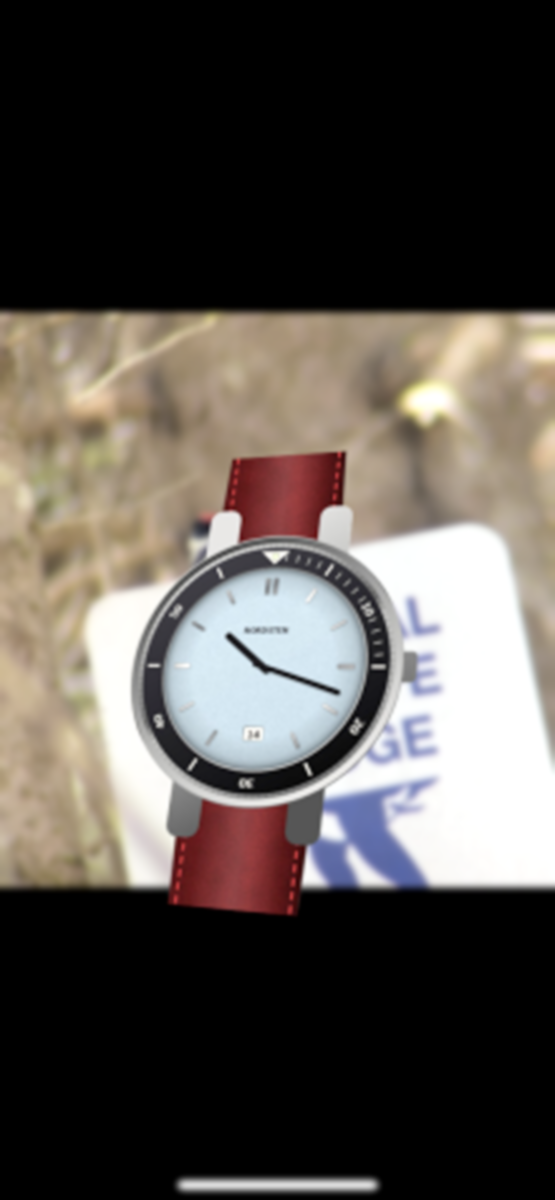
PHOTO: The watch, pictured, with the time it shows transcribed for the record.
10:18
